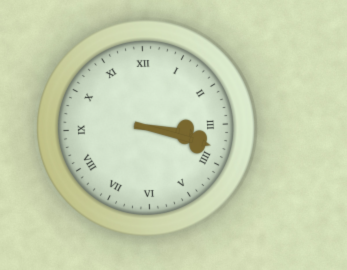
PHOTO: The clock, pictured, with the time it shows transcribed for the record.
3:18
